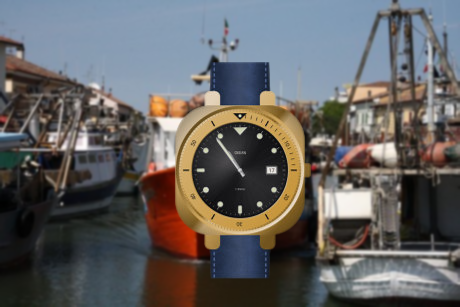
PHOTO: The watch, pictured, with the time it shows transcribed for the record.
10:54
